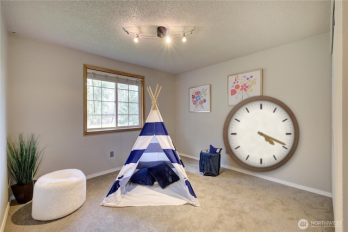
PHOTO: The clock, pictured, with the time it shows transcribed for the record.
4:19
